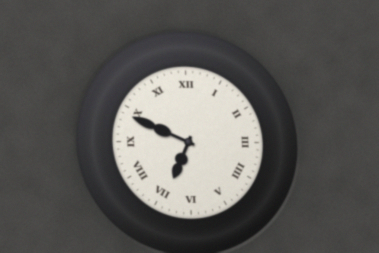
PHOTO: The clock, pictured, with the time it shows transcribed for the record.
6:49
